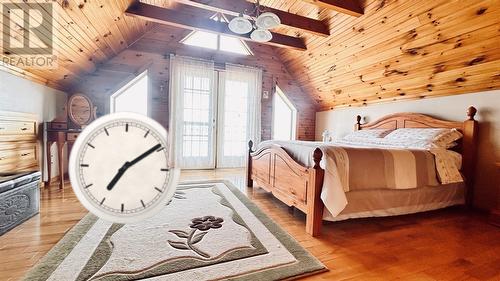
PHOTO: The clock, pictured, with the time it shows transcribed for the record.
7:09
